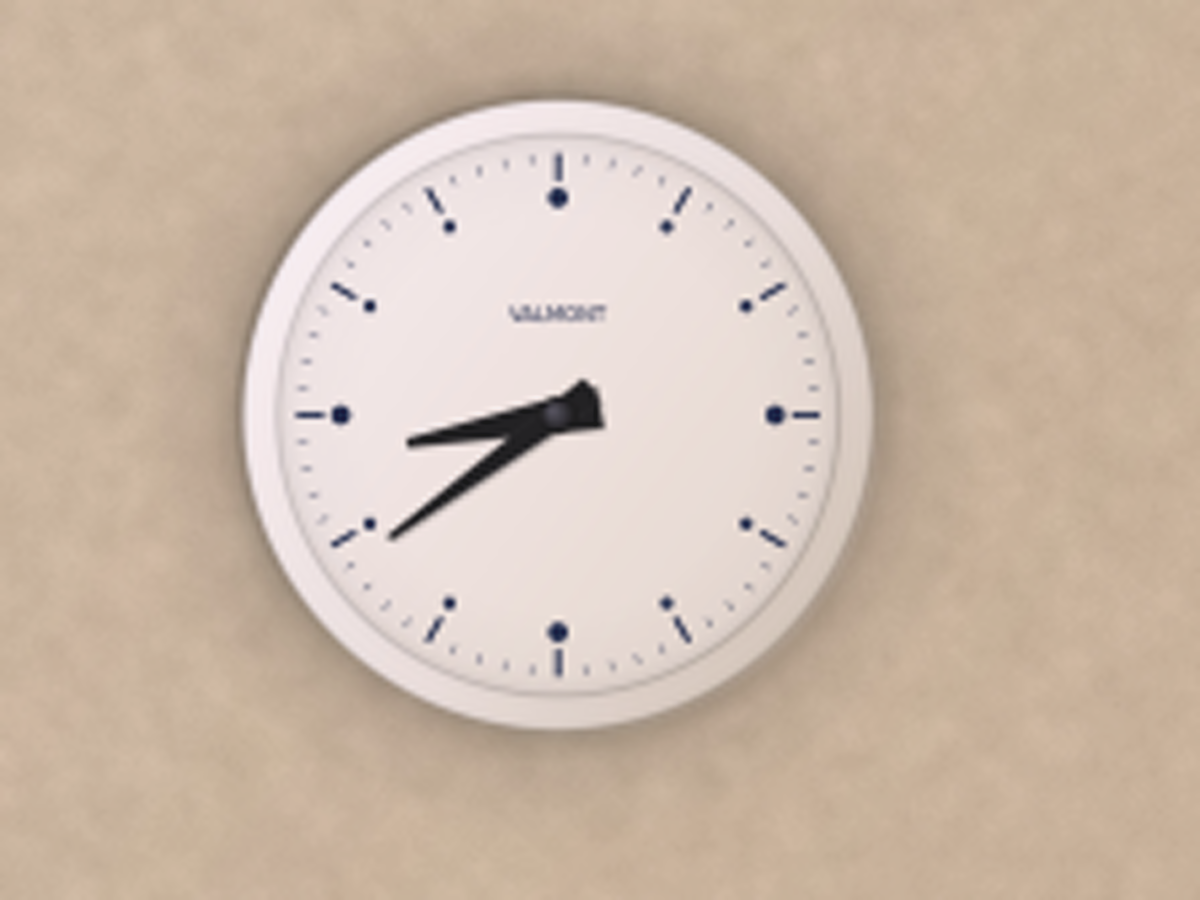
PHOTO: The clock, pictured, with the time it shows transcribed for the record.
8:39
